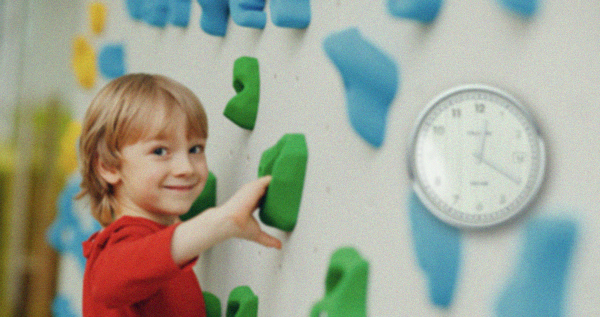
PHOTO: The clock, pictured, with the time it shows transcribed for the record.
12:20
